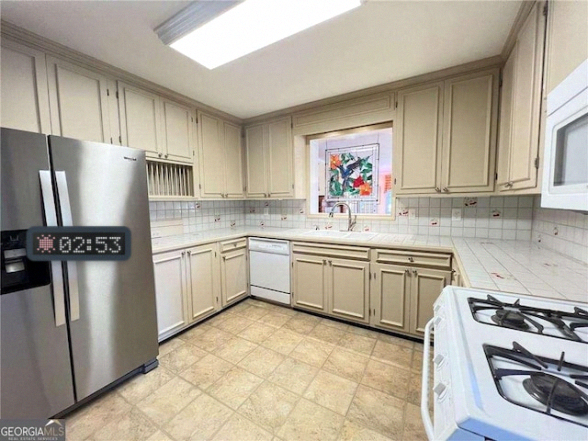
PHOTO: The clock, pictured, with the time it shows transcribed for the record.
2:53
